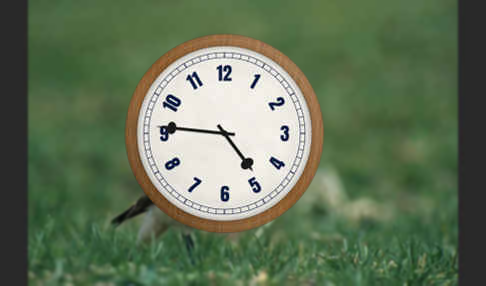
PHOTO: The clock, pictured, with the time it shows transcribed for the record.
4:46
